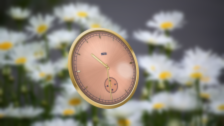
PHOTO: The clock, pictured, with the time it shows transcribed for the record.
10:31
